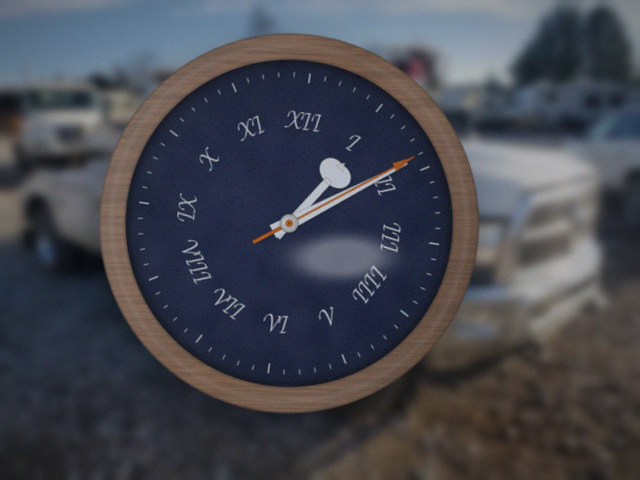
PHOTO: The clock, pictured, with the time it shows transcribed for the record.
1:09:09
